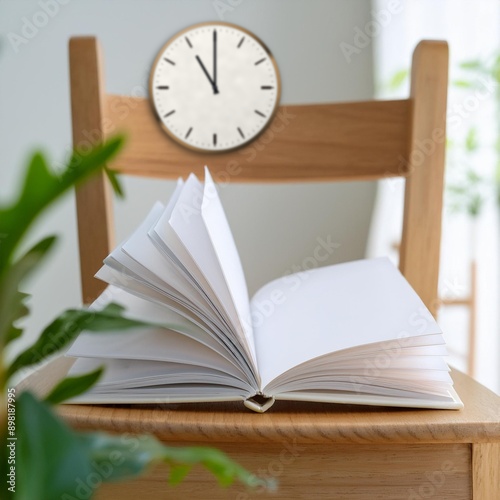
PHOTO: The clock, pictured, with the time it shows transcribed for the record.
11:00
